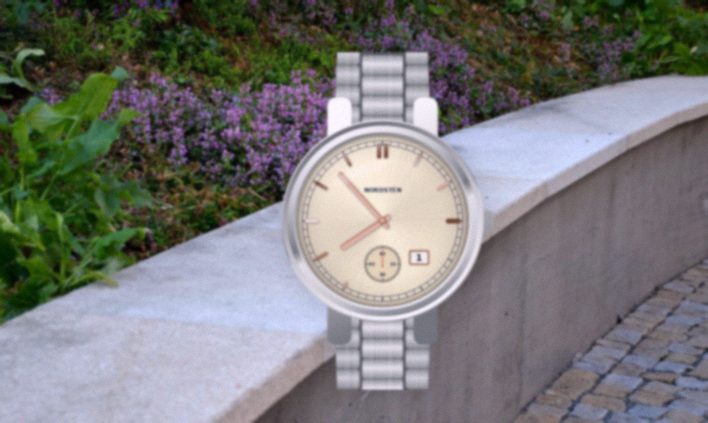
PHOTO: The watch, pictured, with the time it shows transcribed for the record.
7:53
